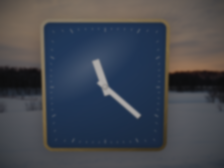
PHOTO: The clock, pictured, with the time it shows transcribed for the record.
11:22
